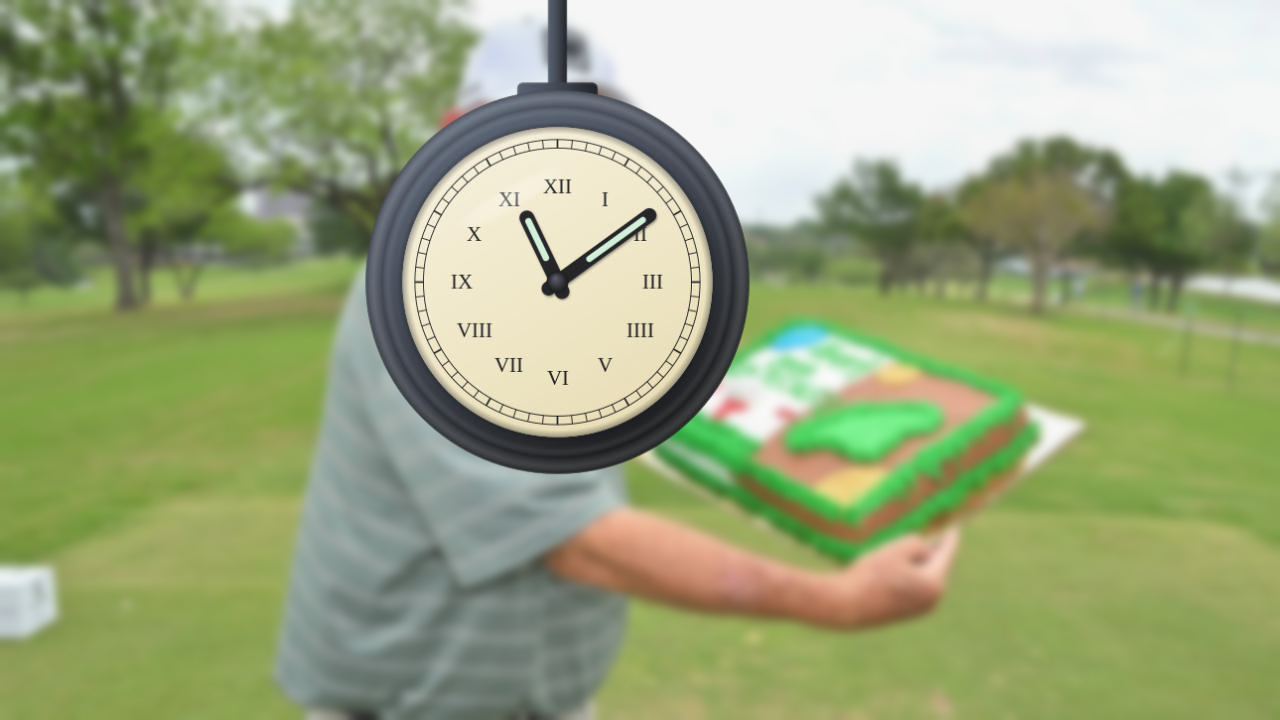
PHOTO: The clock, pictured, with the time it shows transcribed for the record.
11:09
